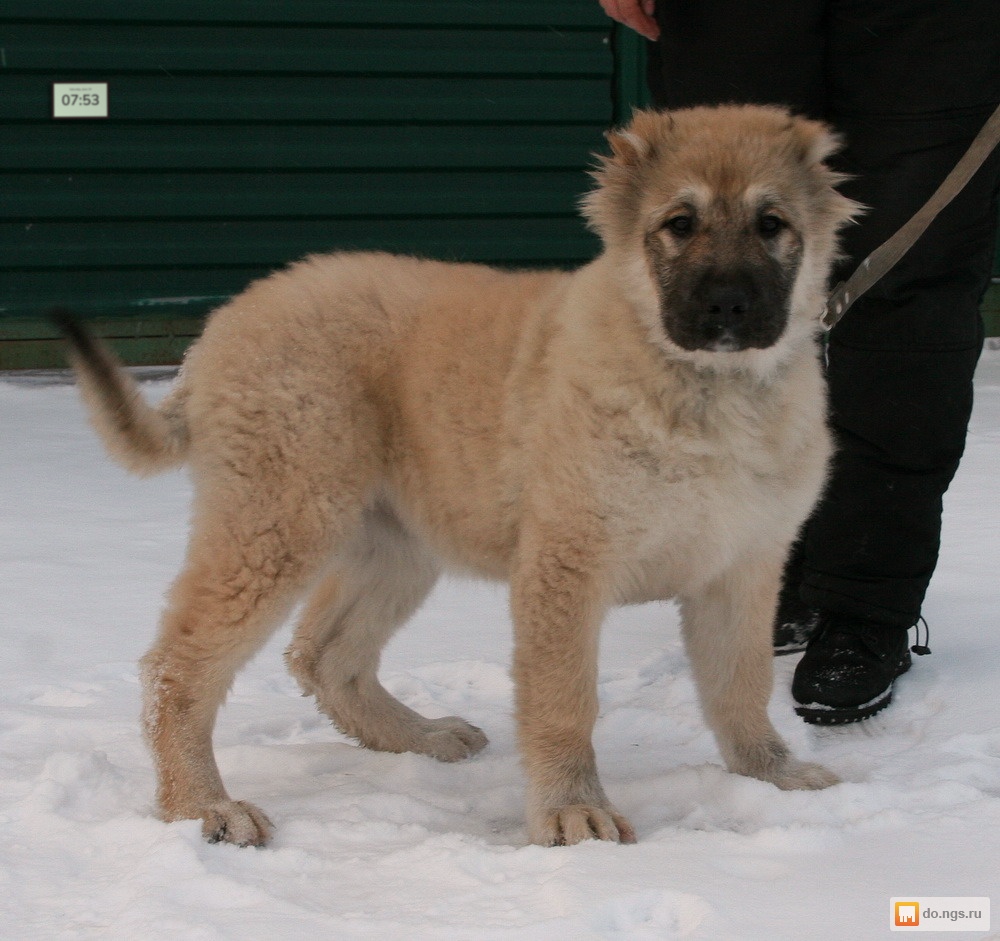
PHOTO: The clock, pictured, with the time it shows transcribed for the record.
7:53
